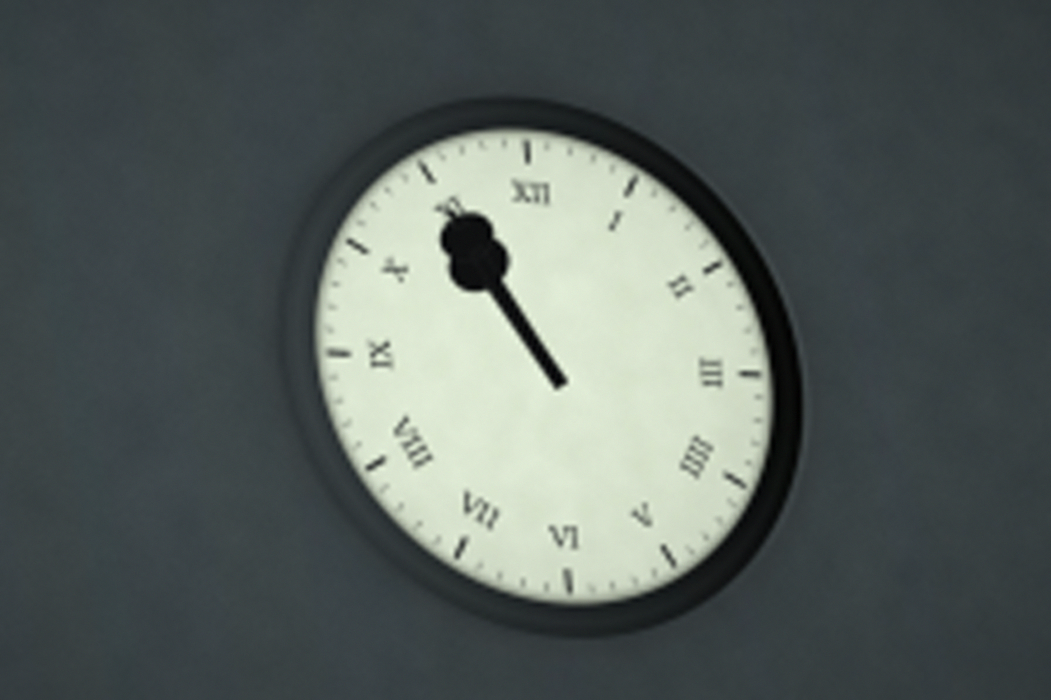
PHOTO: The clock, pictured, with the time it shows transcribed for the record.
10:55
